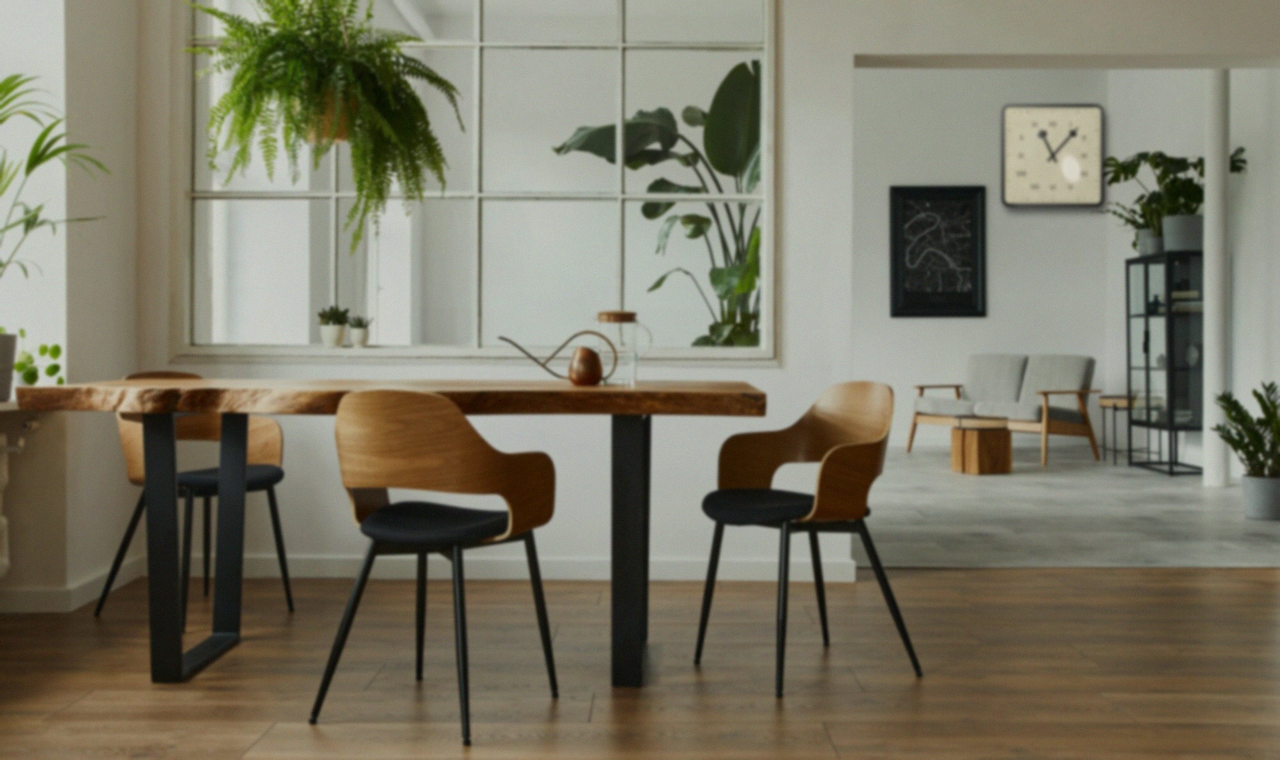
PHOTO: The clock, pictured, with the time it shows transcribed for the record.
11:07
